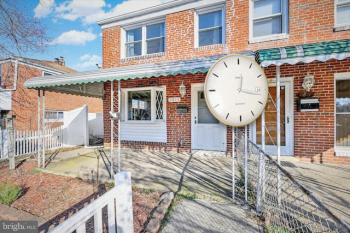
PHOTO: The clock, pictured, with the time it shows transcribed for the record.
12:17
